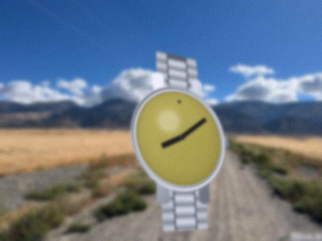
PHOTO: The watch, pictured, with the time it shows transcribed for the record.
8:09
